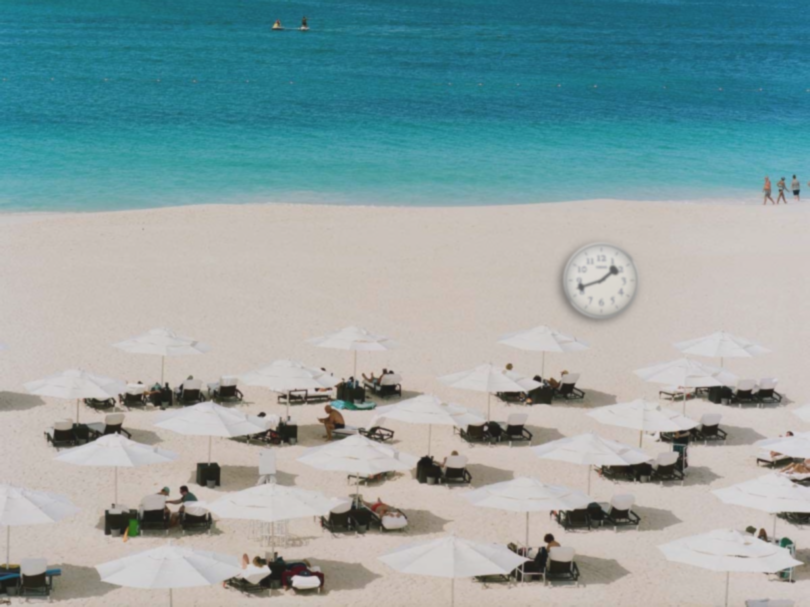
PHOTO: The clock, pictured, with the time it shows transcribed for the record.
1:42
